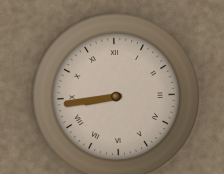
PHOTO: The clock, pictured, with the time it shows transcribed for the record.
8:44
